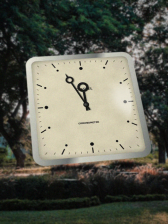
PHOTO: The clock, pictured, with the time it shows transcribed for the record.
11:56
